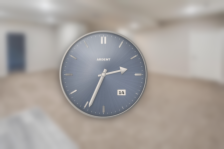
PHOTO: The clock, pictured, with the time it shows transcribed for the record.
2:34
